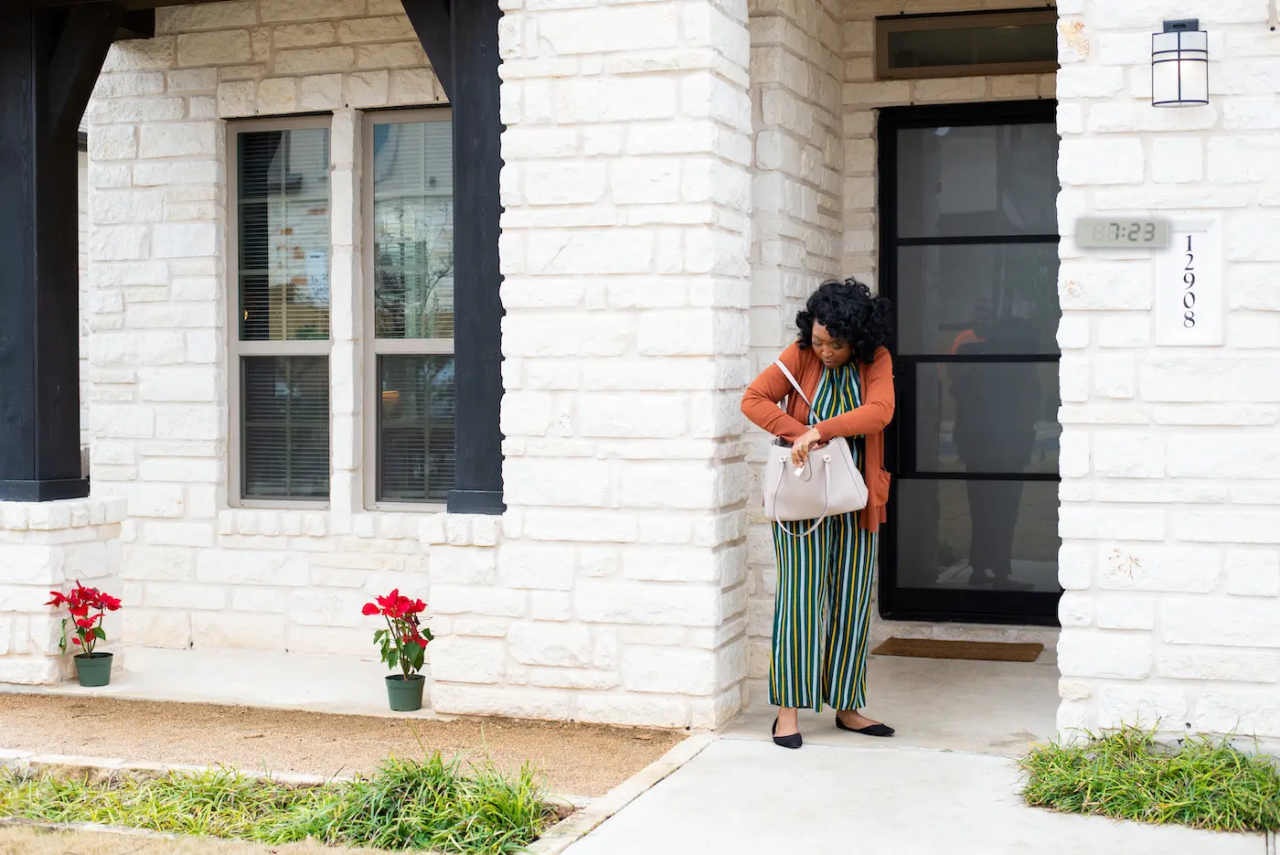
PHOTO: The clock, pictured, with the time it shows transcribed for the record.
7:23
